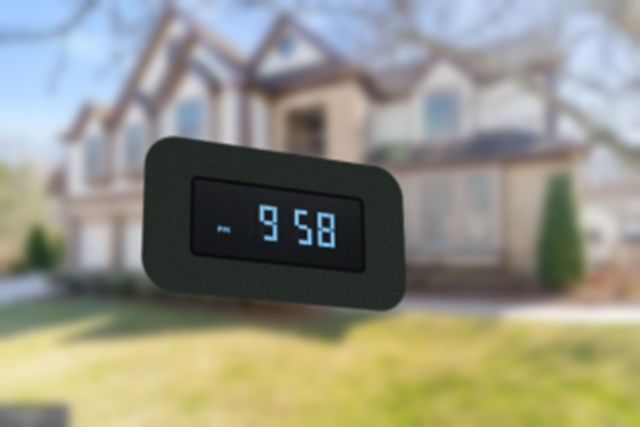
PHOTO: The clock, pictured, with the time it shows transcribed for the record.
9:58
